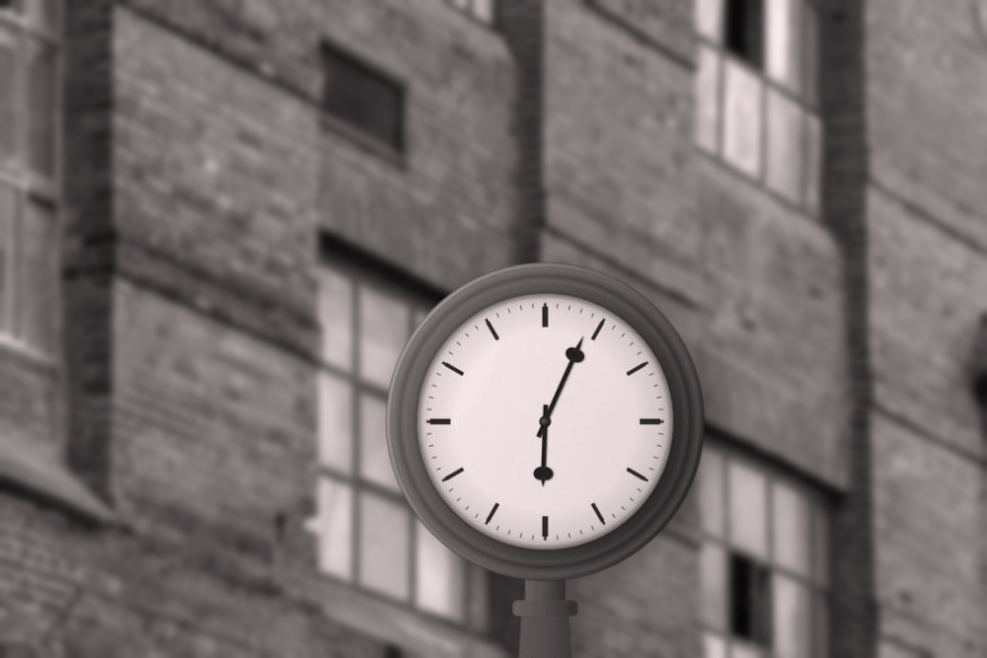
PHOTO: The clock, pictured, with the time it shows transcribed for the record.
6:04
